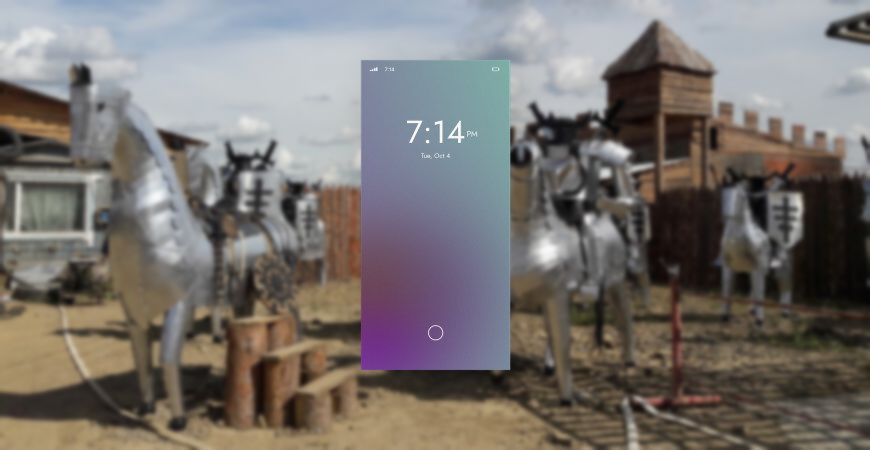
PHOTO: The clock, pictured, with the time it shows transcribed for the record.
7:14
